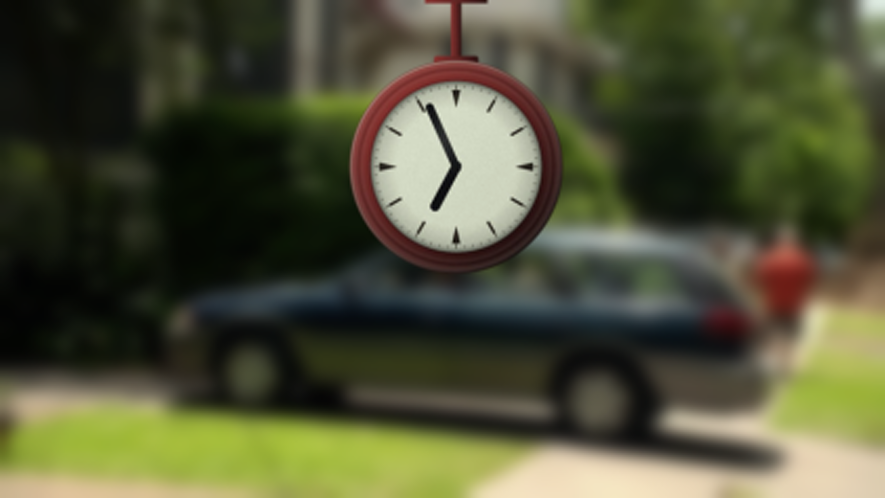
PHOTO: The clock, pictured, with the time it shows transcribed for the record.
6:56
